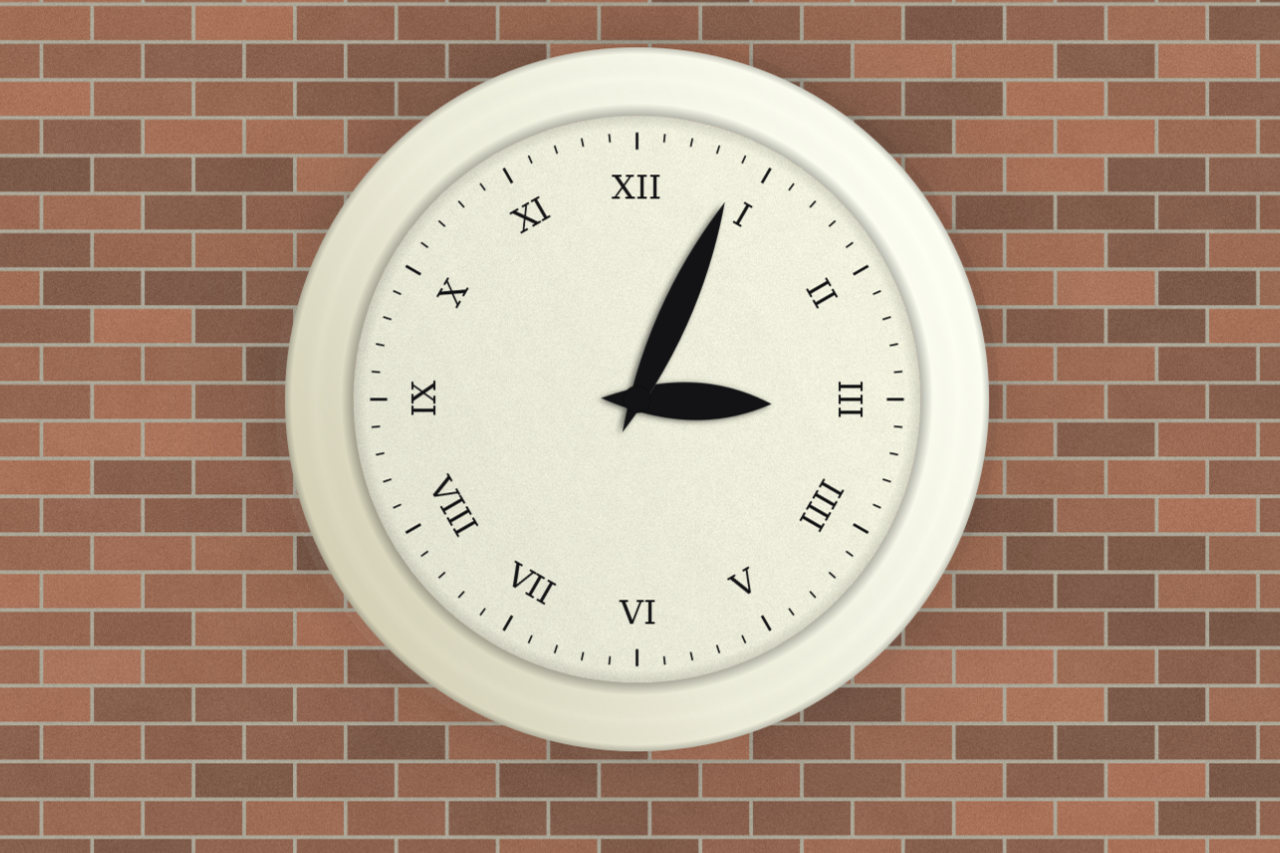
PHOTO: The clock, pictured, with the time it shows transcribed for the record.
3:04
